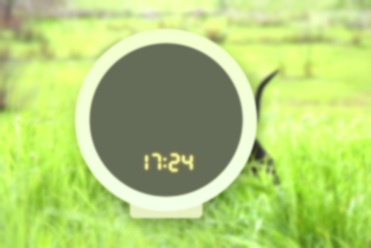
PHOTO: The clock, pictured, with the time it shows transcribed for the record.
17:24
